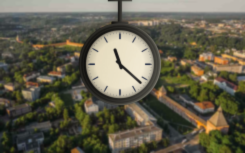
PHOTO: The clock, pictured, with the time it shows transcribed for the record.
11:22
